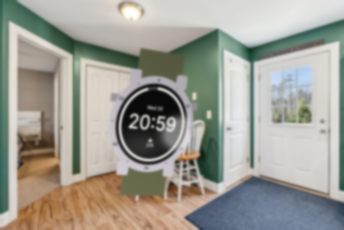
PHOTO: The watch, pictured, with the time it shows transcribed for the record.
20:59
